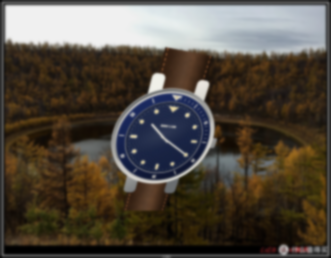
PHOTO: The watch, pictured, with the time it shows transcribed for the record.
10:20
